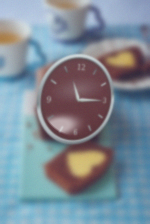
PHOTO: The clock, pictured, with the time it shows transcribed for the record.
11:15
